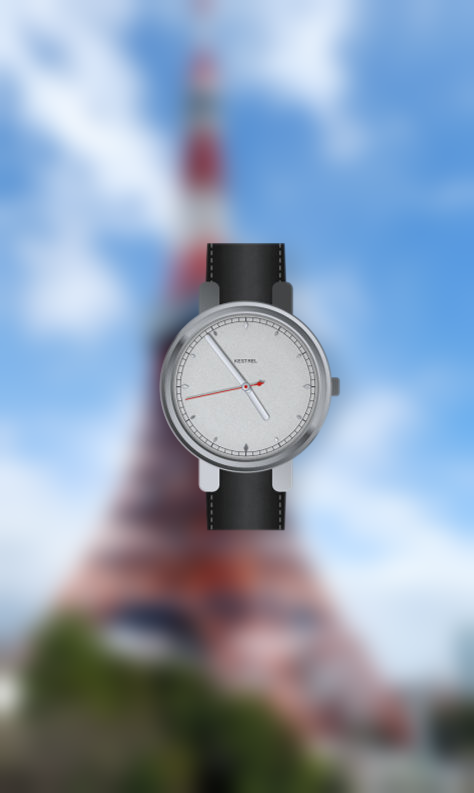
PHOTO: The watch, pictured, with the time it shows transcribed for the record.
4:53:43
